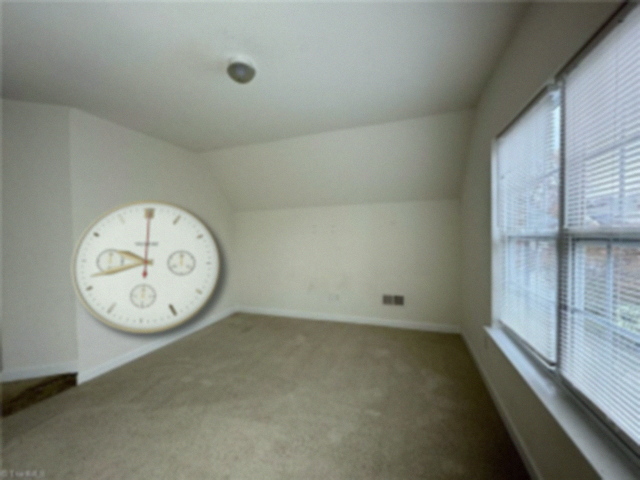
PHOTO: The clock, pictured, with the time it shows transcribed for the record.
9:42
